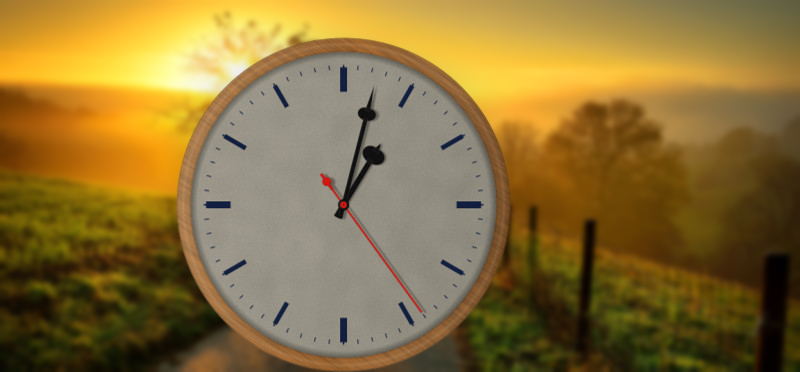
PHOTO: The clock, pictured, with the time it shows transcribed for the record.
1:02:24
